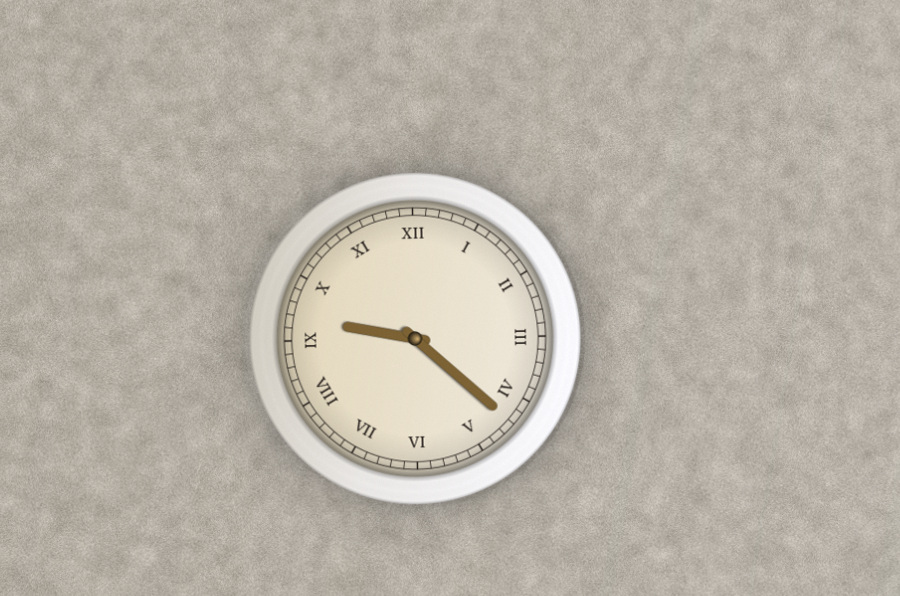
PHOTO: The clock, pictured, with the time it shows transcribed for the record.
9:22
